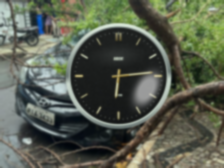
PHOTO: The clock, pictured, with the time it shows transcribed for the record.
6:14
